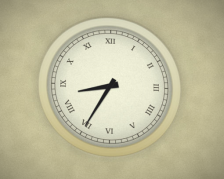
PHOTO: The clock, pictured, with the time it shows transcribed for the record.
8:35
